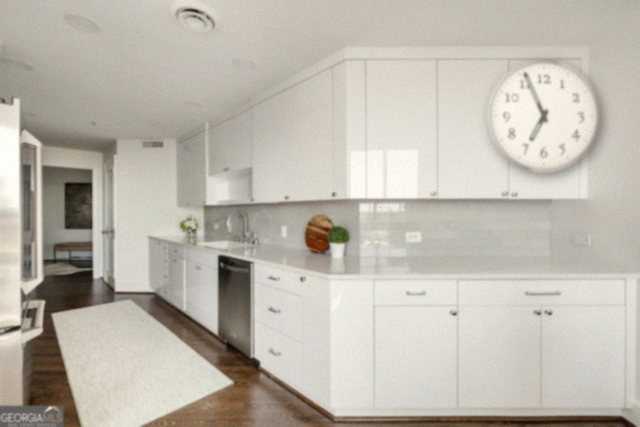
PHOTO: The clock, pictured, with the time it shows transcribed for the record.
6:56
